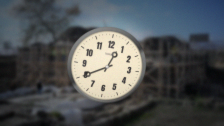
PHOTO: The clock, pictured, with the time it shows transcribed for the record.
12:40
